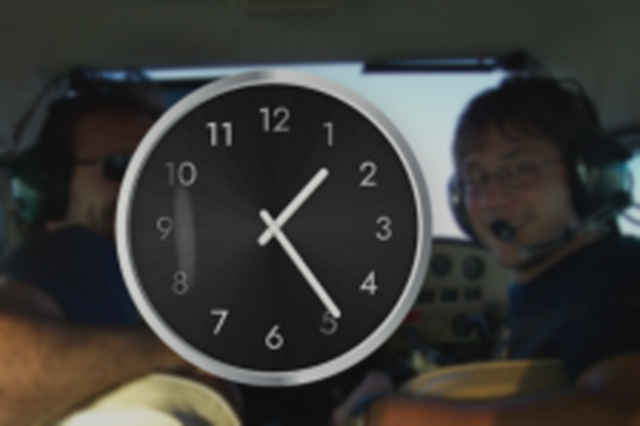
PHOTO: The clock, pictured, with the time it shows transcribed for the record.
1:24
